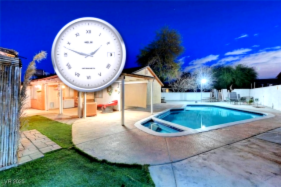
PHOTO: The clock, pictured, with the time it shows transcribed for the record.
1:48
